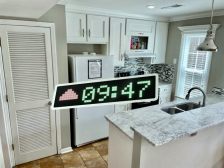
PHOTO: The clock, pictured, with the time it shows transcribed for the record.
9:47
